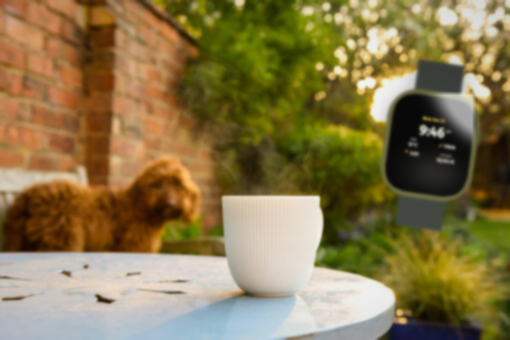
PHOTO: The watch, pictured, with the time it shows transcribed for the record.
9:46
